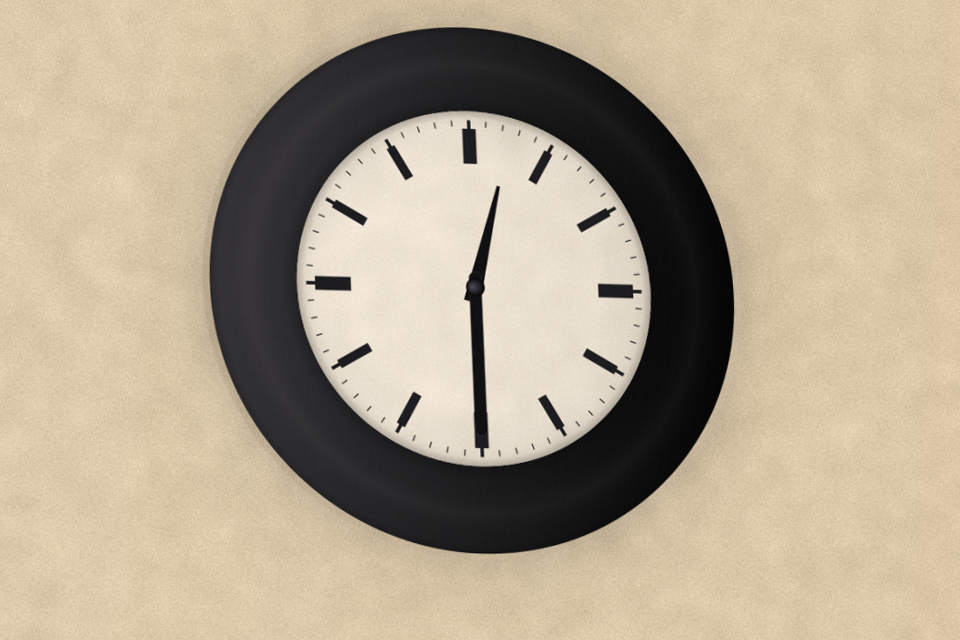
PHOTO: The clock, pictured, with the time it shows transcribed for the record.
12:30
